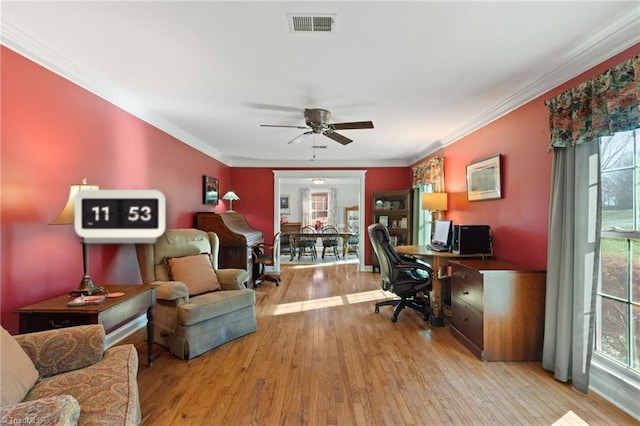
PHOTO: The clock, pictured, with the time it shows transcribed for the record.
11:53
